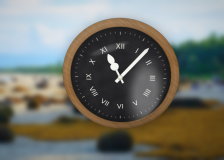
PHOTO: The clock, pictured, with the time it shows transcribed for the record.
11:07
